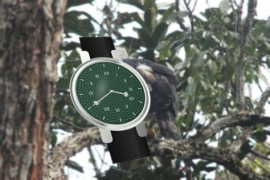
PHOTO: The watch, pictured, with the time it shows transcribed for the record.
3:40
